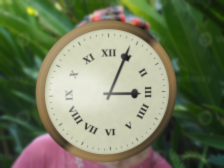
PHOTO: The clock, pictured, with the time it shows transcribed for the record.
3:04
